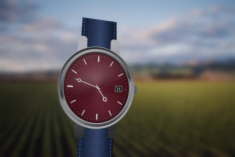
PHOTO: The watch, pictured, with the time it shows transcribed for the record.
4:48
